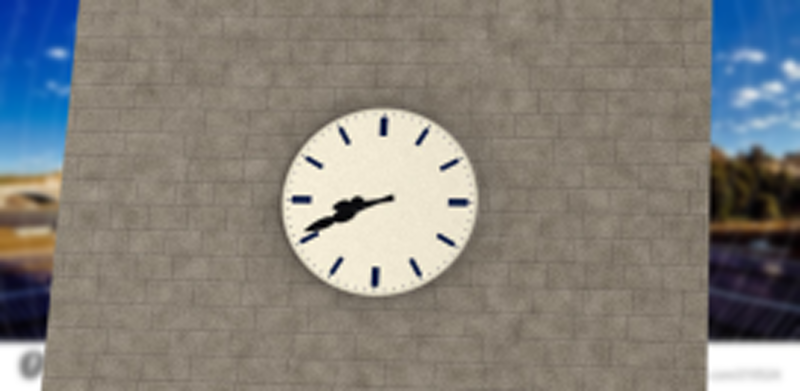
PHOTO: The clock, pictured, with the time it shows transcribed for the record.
8:41
